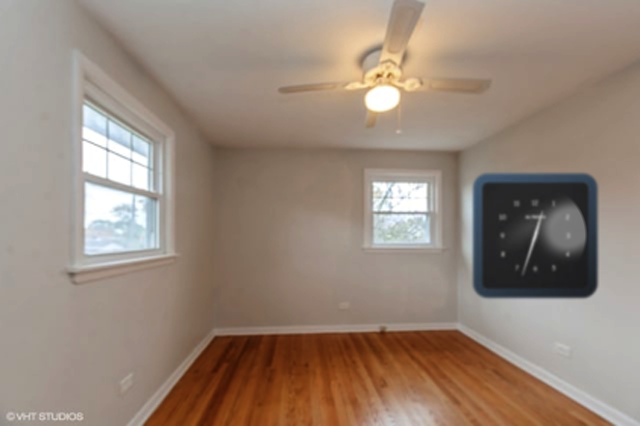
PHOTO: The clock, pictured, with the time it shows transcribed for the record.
12:33
